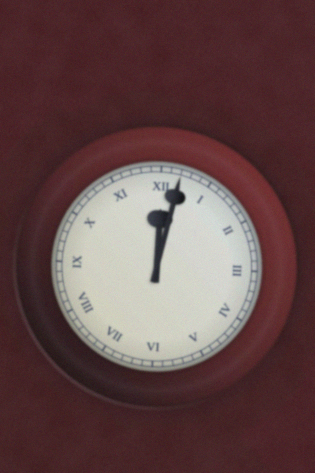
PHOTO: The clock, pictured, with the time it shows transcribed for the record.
12:02
